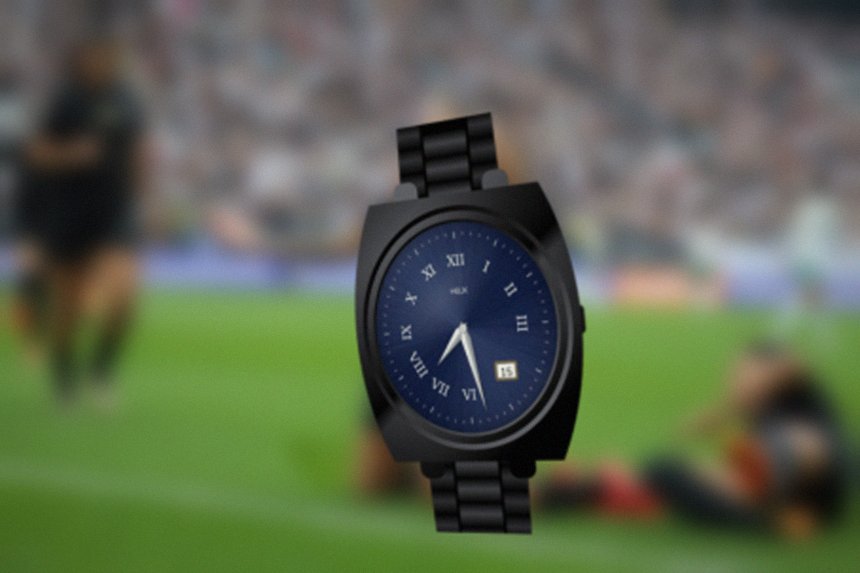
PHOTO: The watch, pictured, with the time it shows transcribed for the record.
7:28
